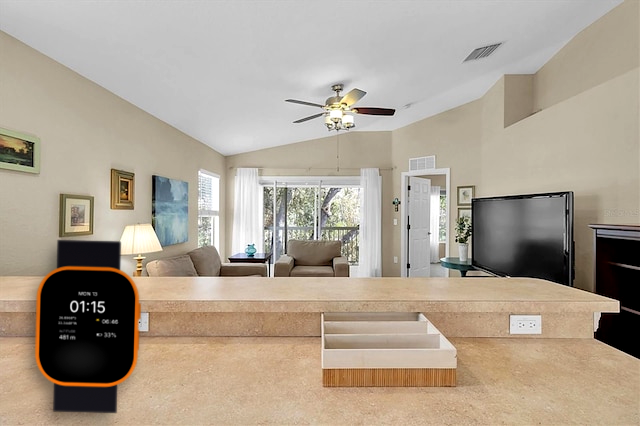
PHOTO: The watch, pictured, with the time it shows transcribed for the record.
1:15
